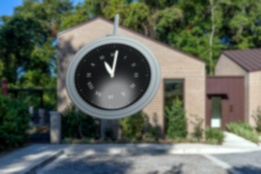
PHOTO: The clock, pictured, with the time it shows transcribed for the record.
11:01
